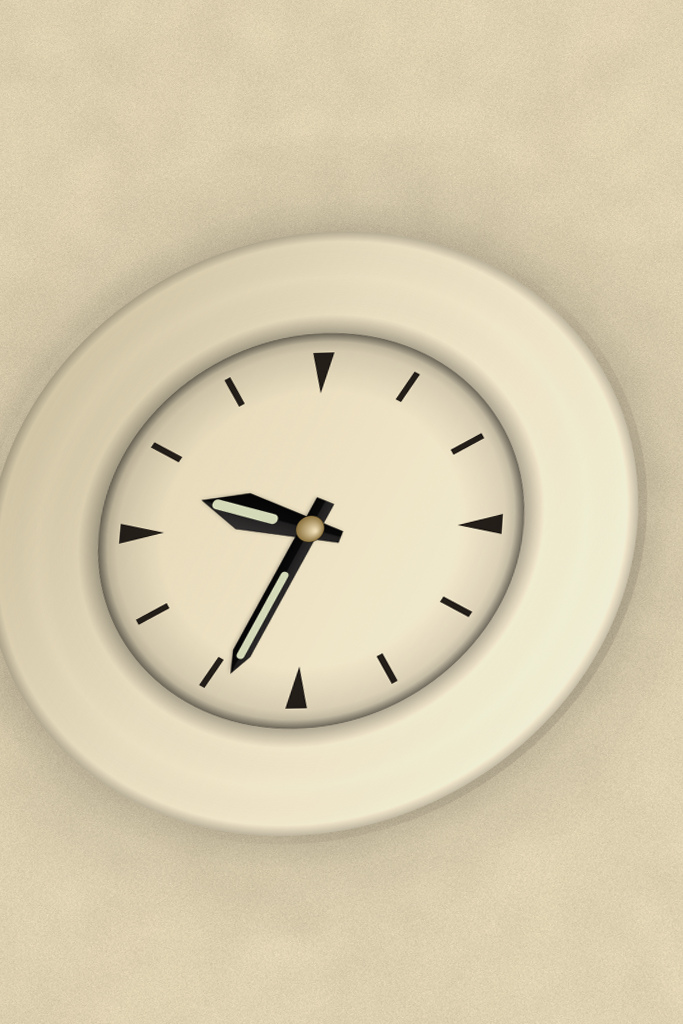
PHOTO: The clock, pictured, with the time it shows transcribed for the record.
9:34
